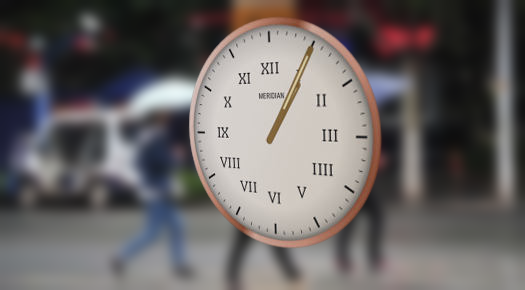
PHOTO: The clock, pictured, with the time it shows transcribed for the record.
1:05
